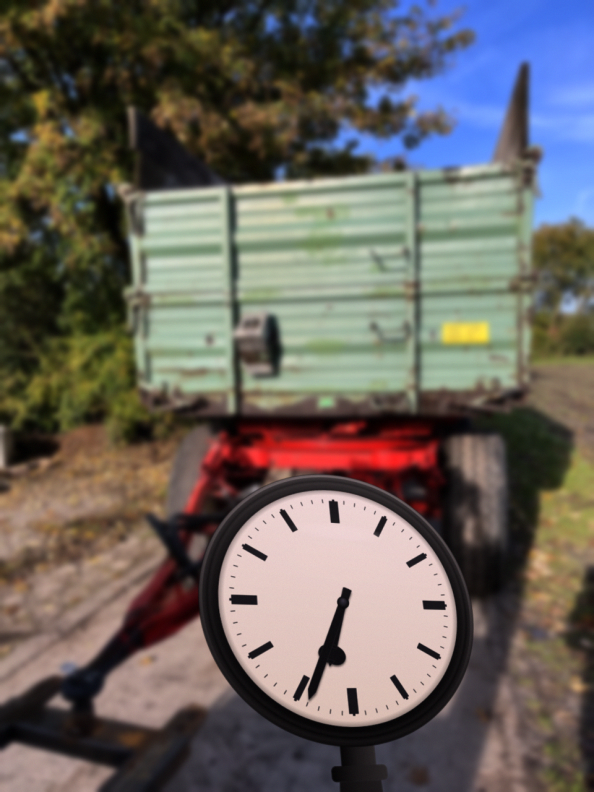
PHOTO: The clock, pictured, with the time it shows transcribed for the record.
6:34
